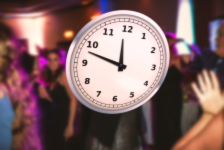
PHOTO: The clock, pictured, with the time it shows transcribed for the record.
11:48
